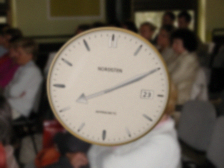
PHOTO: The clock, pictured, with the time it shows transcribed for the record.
8:10
